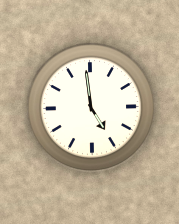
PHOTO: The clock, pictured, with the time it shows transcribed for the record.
4:59
